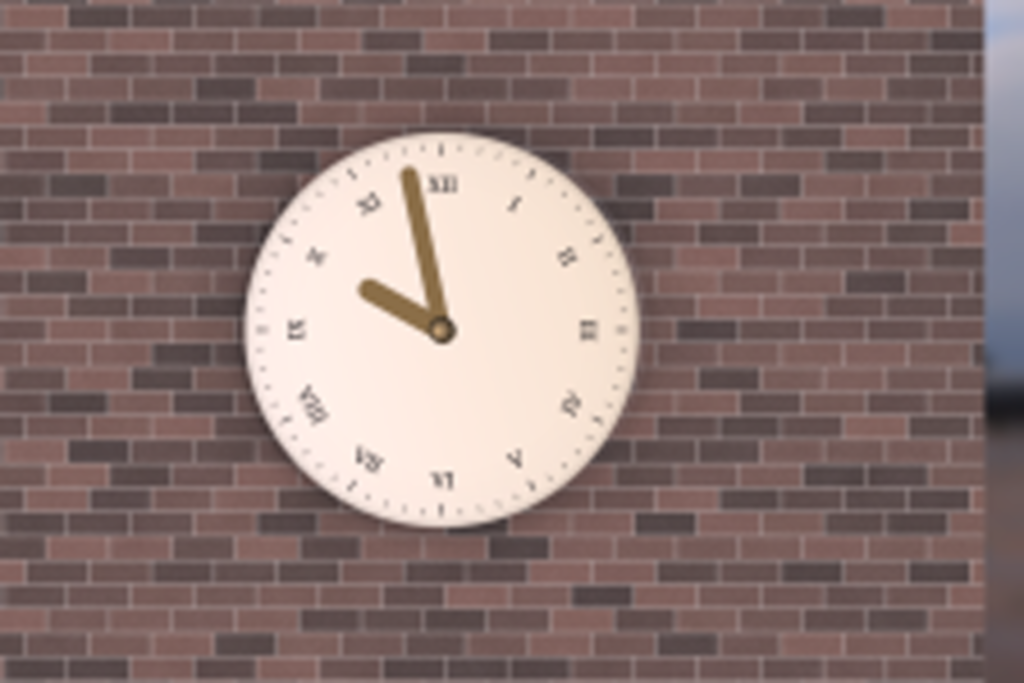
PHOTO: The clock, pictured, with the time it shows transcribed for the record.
9:58
